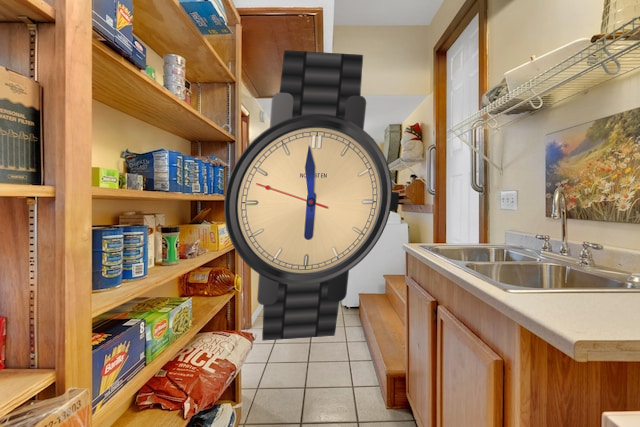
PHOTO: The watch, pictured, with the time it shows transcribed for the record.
5:58:48
